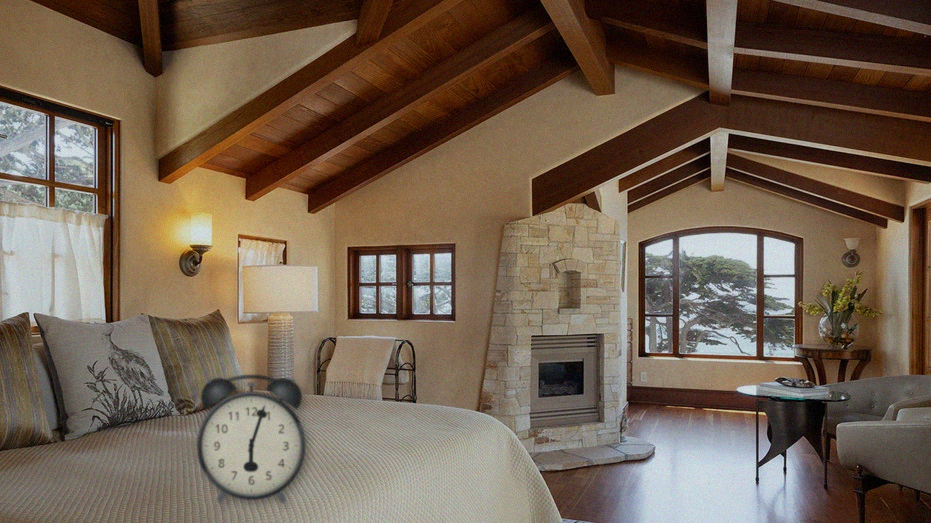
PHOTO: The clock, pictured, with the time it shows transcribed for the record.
6:03
